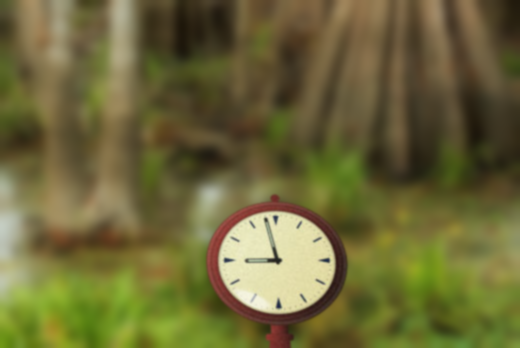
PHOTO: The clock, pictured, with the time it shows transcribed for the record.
8:58
